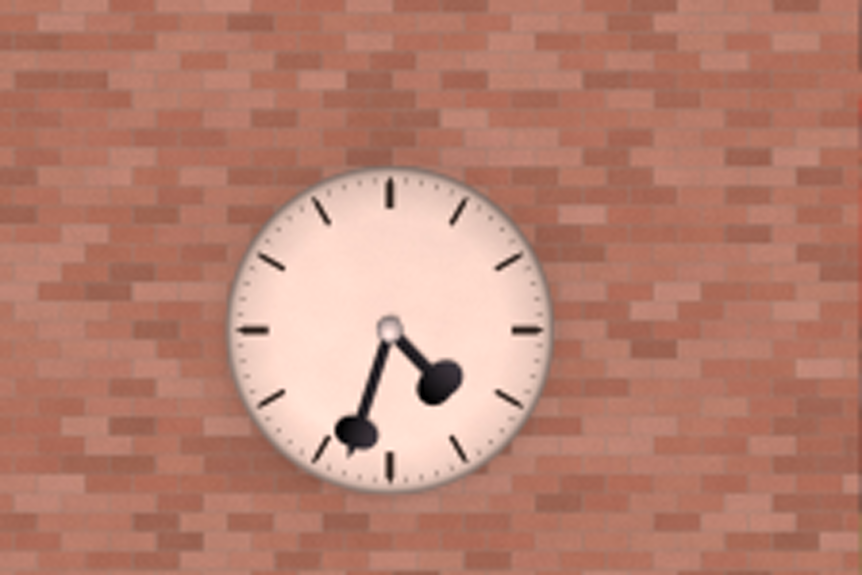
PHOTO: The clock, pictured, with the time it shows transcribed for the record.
4:33
